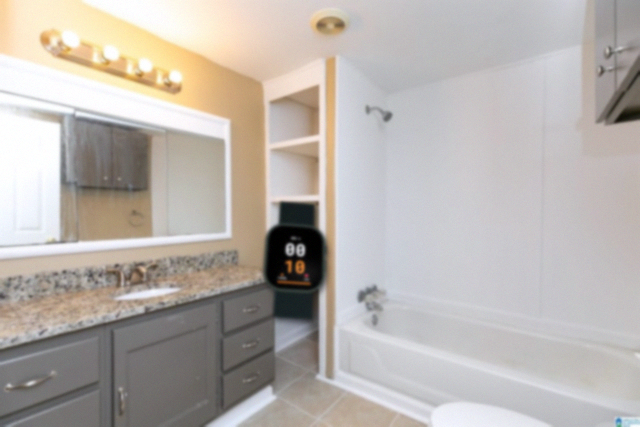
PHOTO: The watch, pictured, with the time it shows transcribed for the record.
0:10
